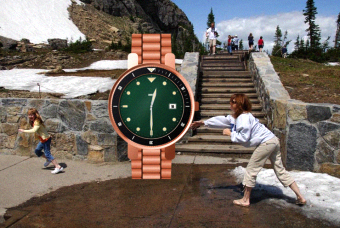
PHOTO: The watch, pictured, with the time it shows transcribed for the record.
12:30
